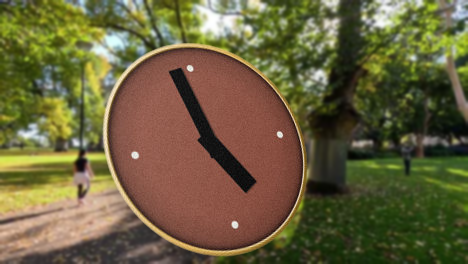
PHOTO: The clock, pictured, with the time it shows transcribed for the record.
4:58
